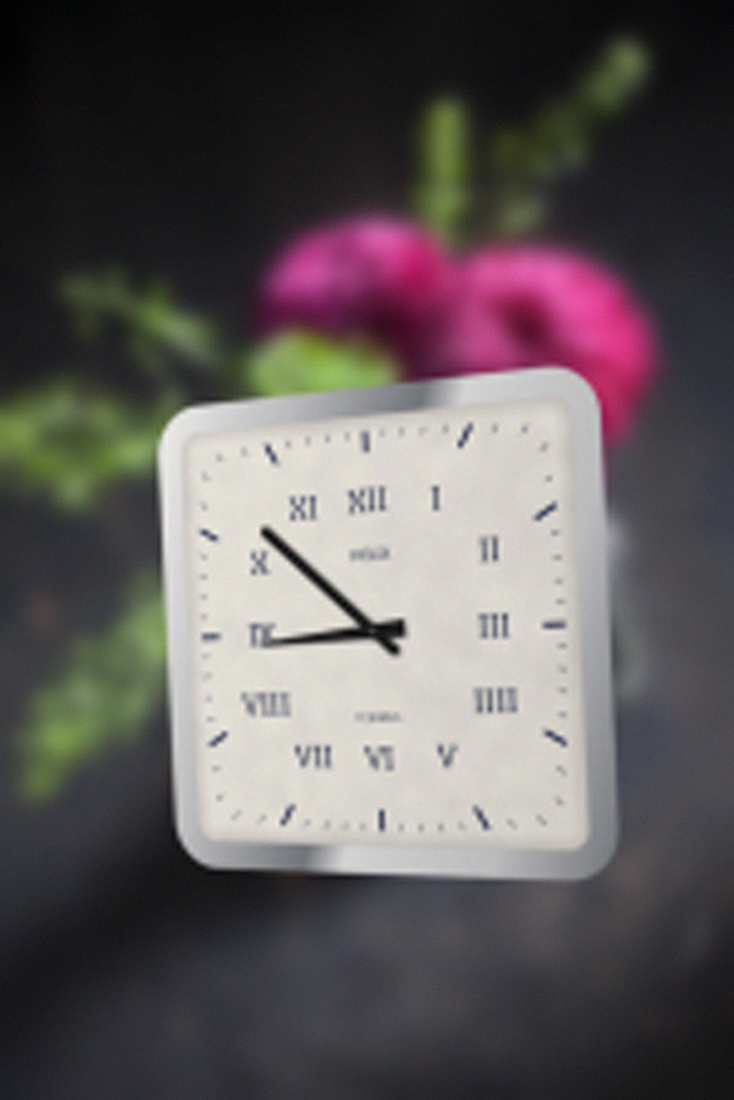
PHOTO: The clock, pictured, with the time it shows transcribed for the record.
8:52
